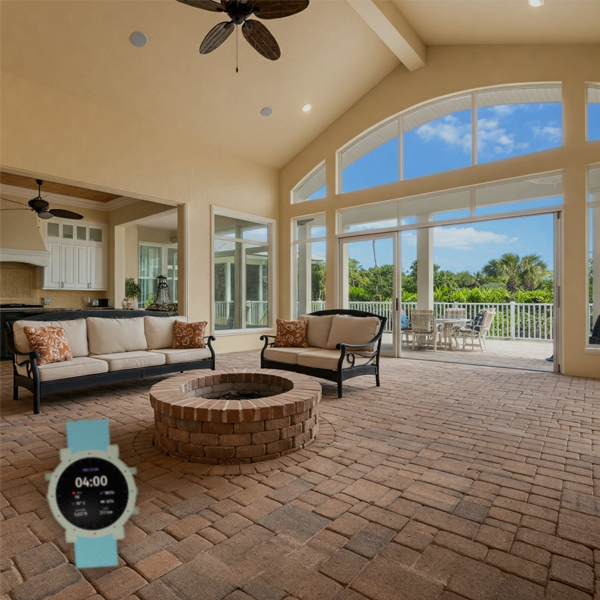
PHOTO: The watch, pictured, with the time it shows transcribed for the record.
4:00
